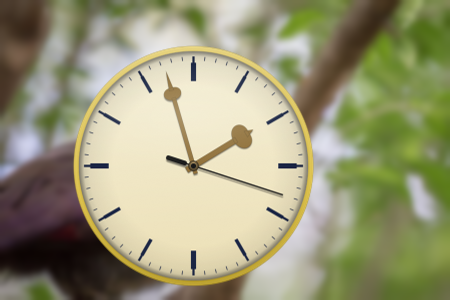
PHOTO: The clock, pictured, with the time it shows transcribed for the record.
1:57:18
